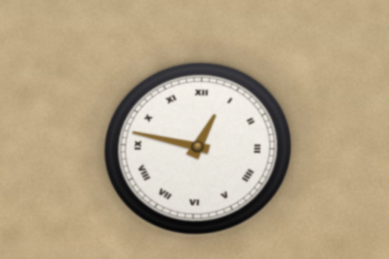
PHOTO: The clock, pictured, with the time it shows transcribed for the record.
12:47
